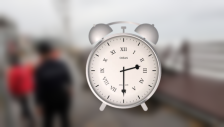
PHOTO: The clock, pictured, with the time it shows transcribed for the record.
2:30
